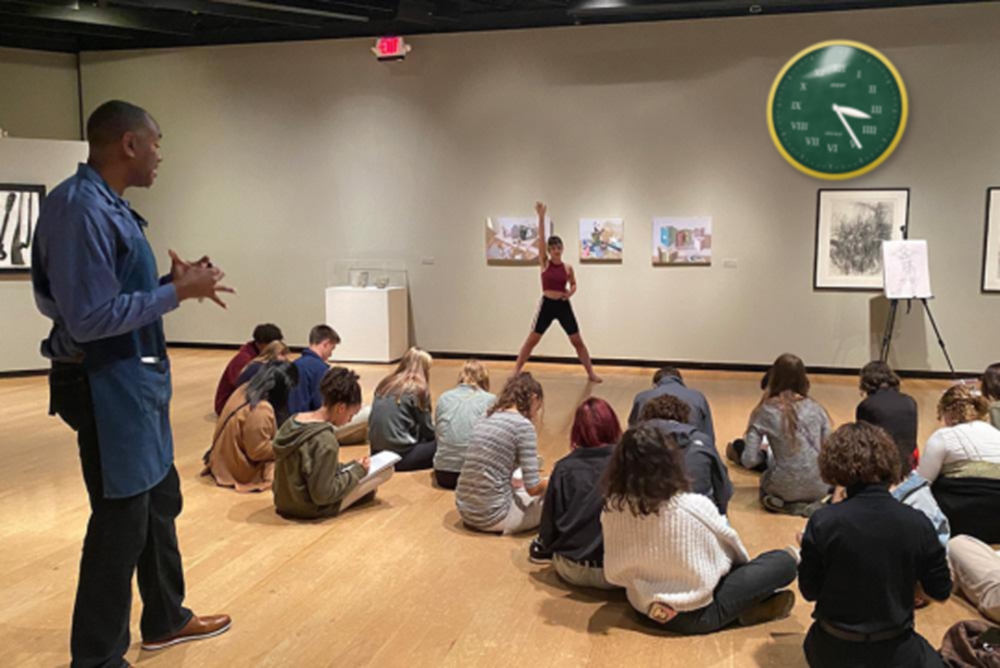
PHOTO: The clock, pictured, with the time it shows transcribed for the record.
3:24
